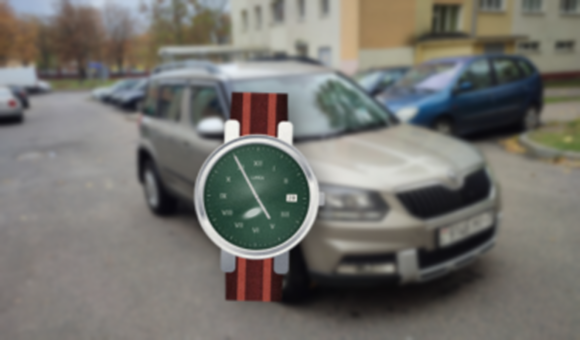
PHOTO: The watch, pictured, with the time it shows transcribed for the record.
4:55
